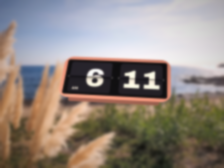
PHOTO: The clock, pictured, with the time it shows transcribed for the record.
6:11
